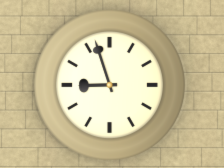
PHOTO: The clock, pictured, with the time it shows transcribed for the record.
8:57
